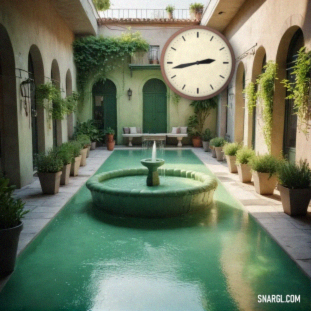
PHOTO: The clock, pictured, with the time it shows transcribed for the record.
2:43
